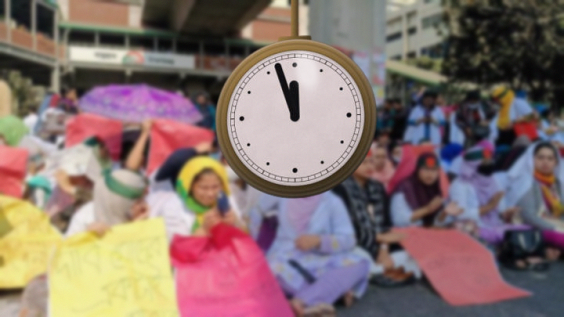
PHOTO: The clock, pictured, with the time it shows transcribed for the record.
11:57
